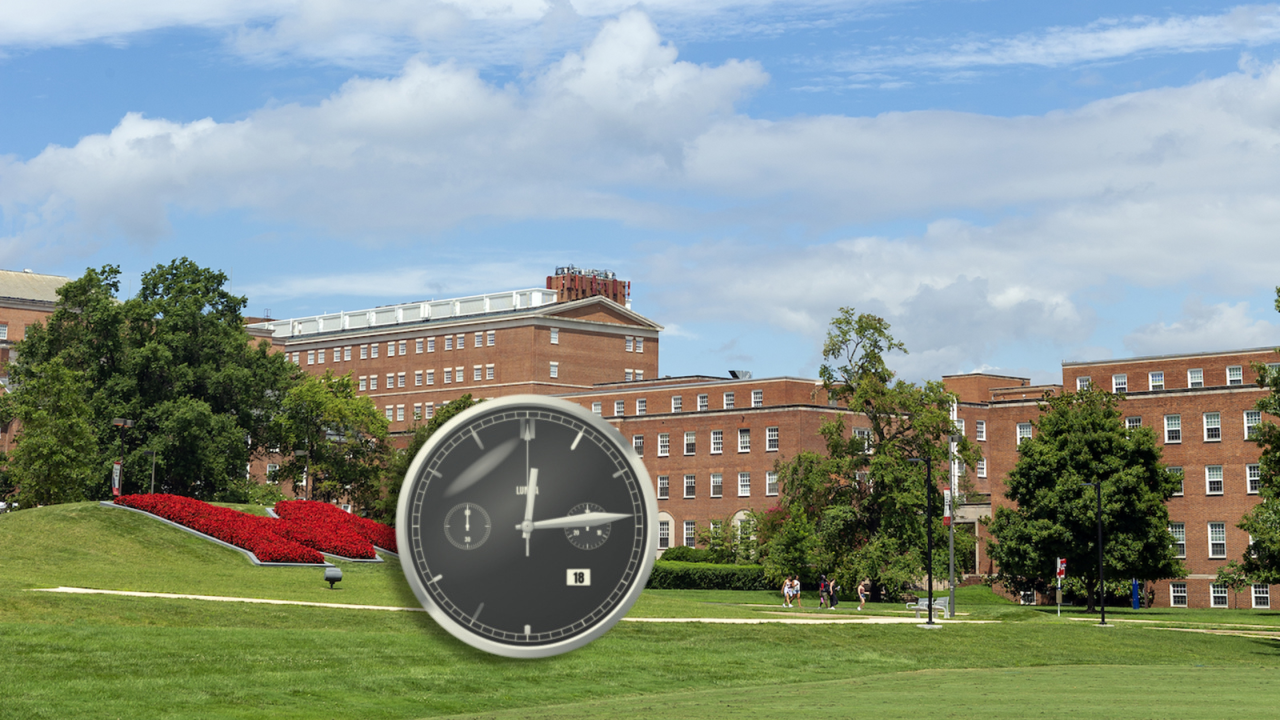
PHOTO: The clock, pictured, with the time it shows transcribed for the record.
12:14
